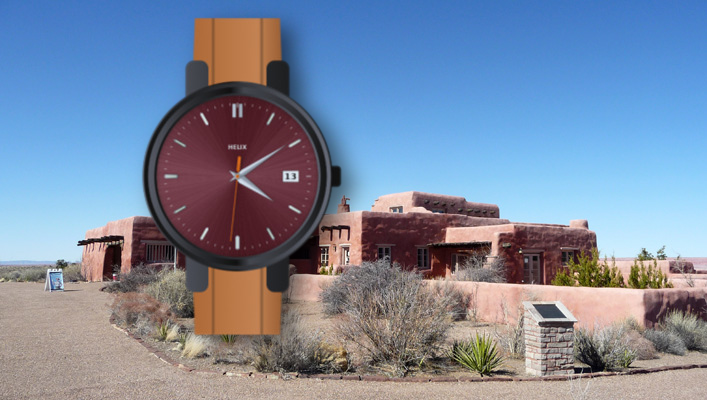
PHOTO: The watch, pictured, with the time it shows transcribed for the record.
4:09:31
